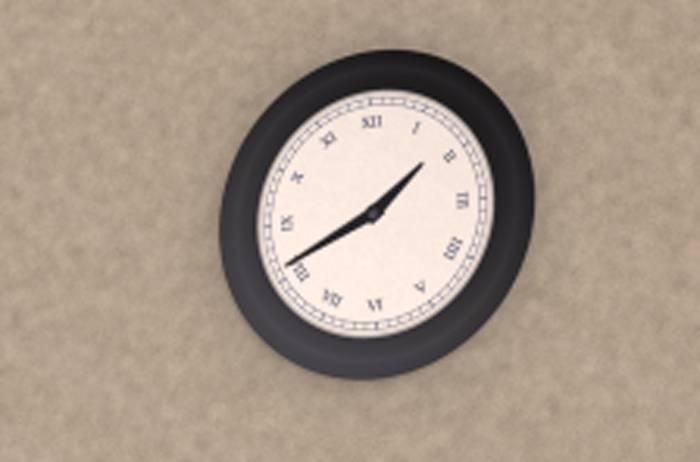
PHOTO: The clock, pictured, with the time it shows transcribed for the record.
1:41
